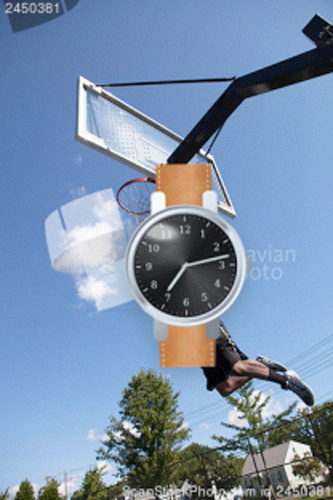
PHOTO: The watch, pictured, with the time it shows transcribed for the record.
7:13
